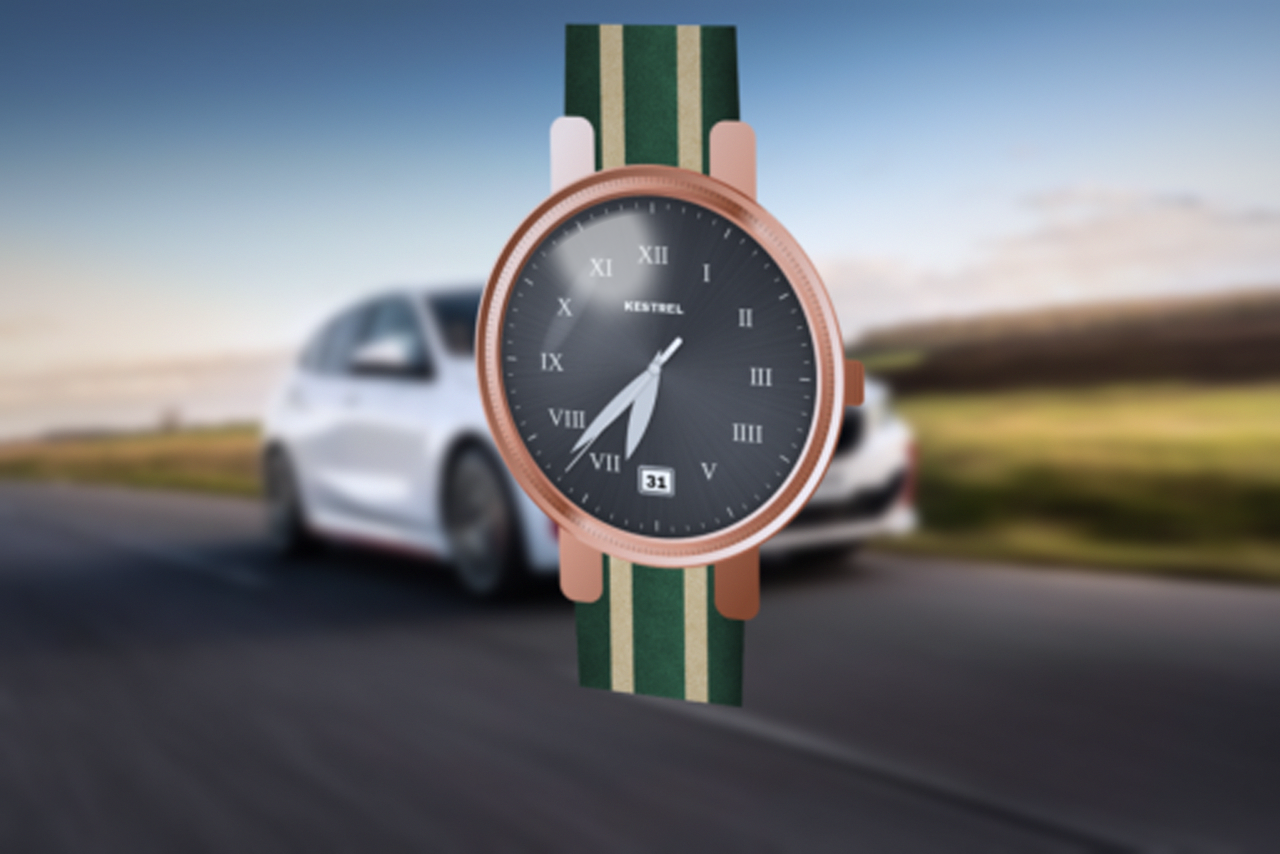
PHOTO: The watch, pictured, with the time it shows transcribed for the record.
6:37:37
